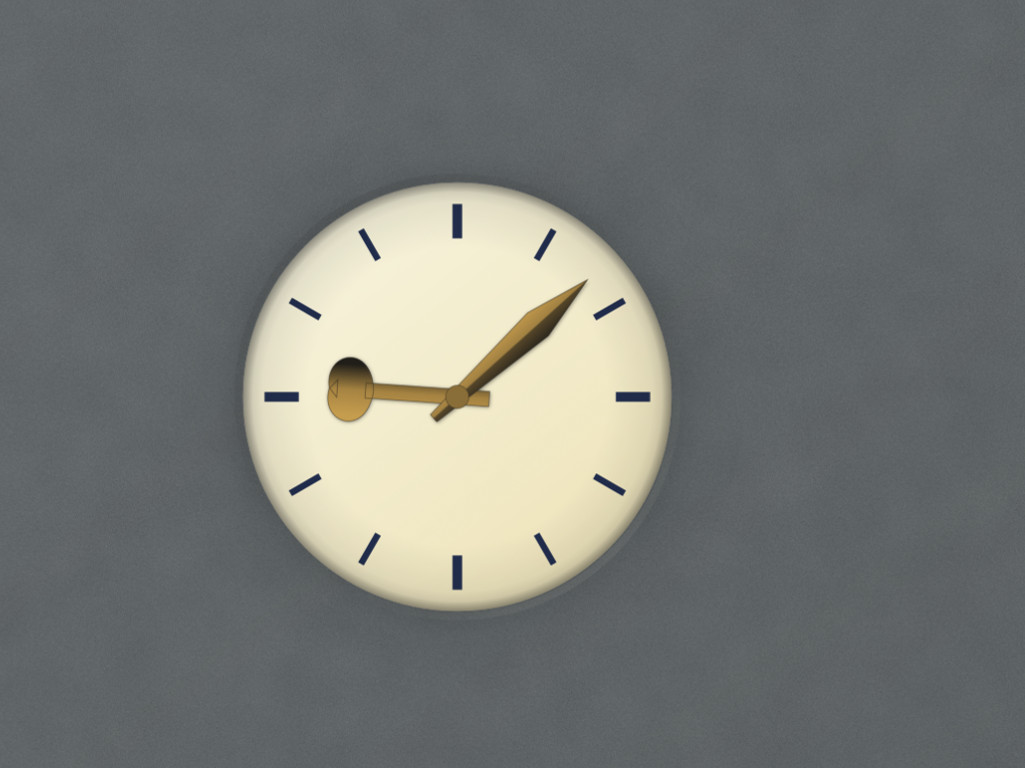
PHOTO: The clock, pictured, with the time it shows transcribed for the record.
9:08
